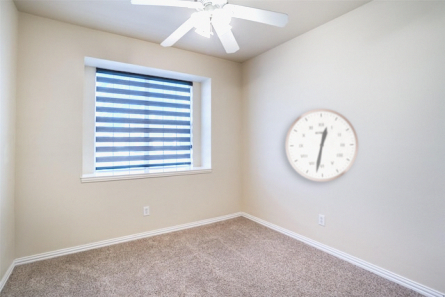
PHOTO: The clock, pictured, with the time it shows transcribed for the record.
12:32
